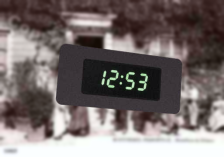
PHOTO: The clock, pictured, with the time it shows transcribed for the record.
12:53
